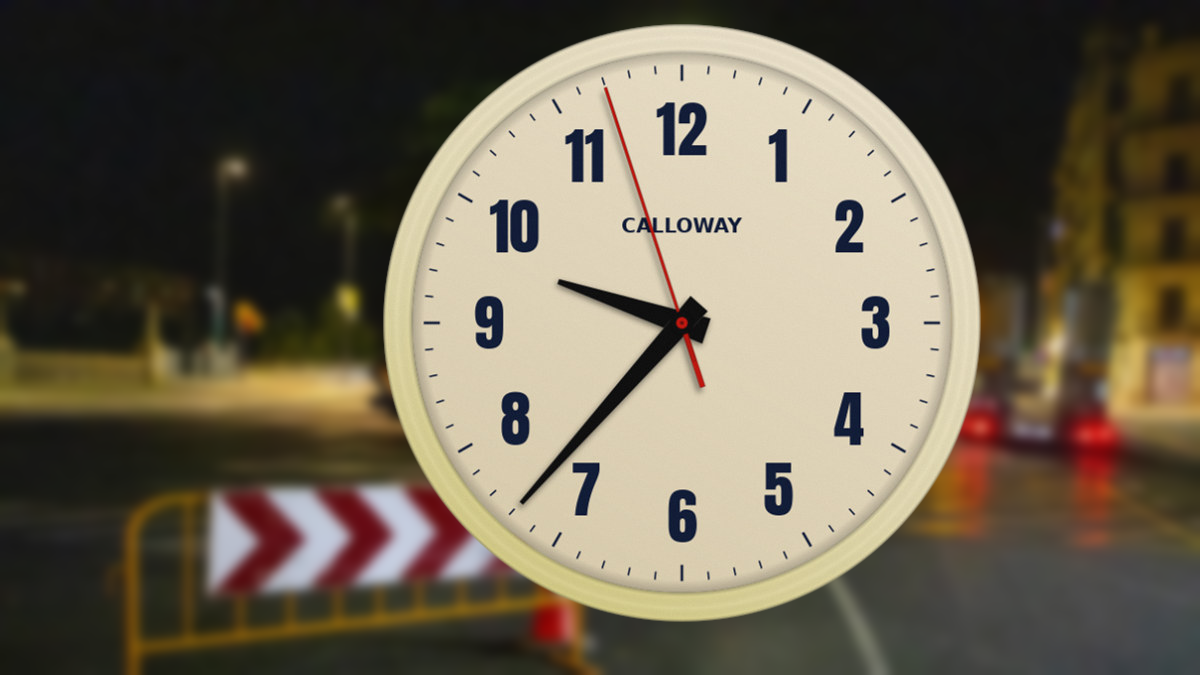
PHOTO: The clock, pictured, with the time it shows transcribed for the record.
9:36:57
